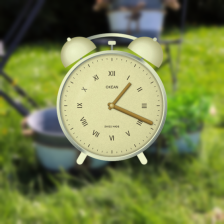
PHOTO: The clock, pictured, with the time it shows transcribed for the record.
1:19
